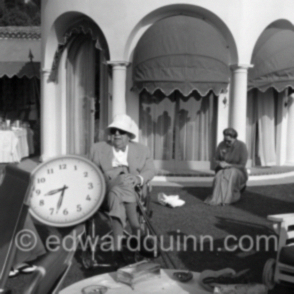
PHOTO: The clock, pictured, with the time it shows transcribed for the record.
8:33
